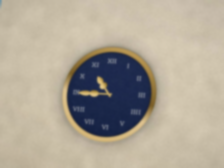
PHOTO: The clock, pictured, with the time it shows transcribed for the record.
10:45
